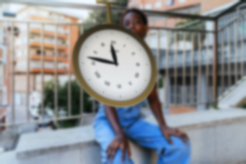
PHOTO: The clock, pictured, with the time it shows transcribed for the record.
11:47
